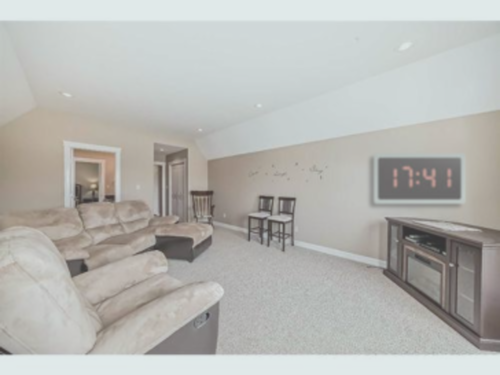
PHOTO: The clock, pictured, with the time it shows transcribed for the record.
17:41
